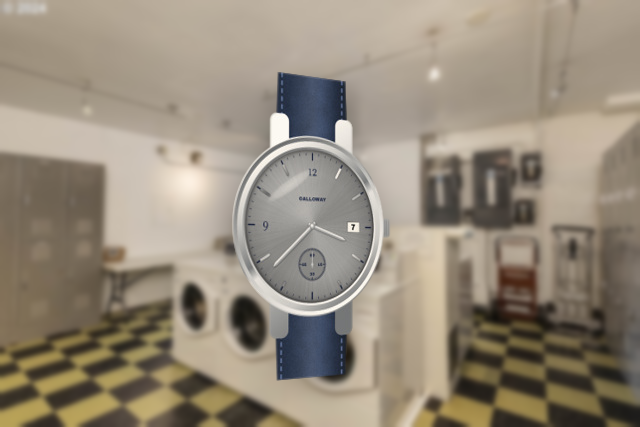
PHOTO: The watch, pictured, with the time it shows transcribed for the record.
3:38
